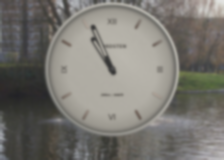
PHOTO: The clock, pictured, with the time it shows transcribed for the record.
10:56
